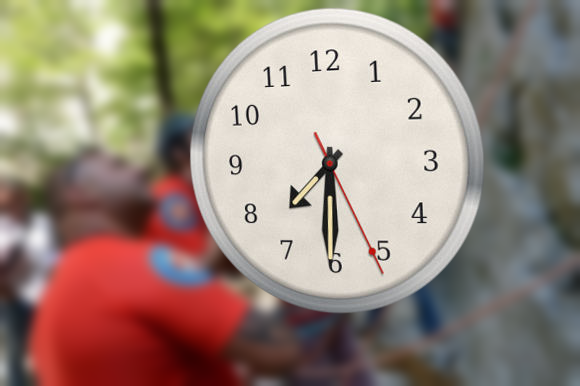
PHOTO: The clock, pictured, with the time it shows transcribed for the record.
7:30:26
